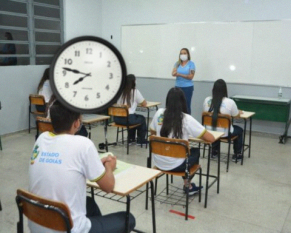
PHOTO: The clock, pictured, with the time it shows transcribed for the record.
7:47
